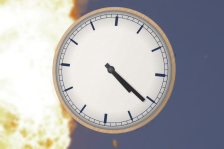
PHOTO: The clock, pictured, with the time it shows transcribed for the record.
4:21
